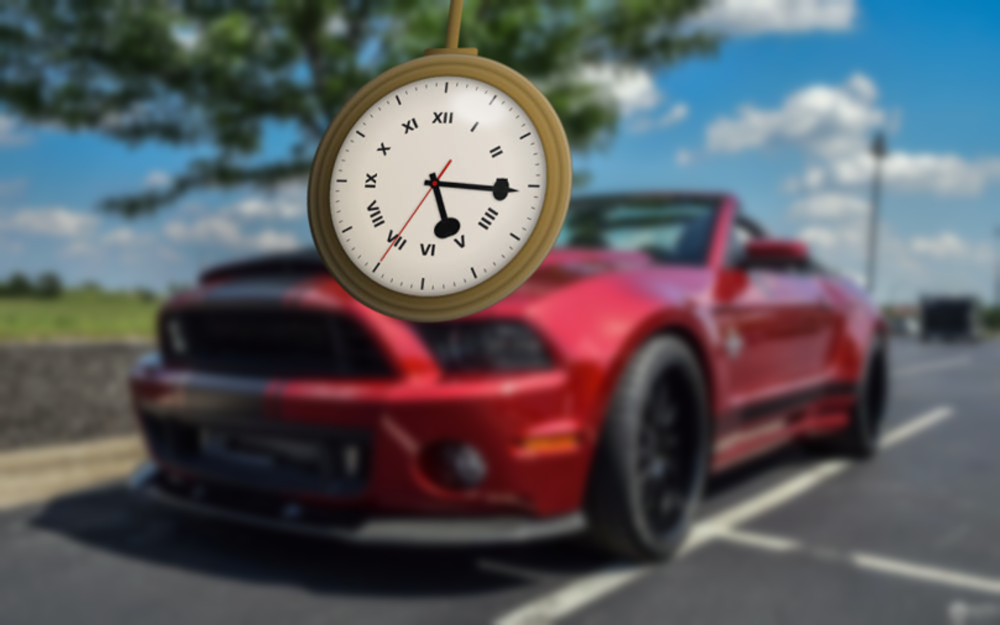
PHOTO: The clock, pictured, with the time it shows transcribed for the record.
5:15:35
